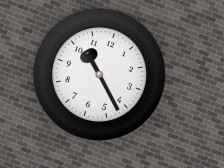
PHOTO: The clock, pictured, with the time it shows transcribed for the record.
10:22
